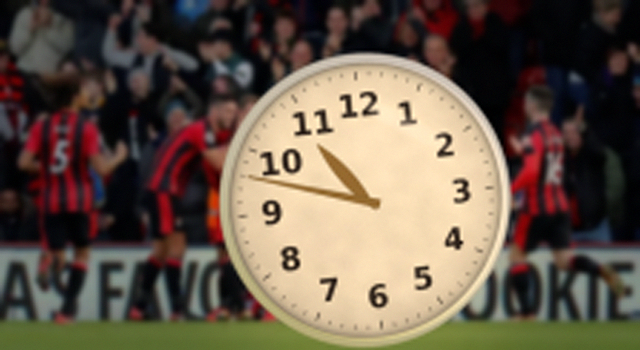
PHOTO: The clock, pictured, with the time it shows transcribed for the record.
10:48
